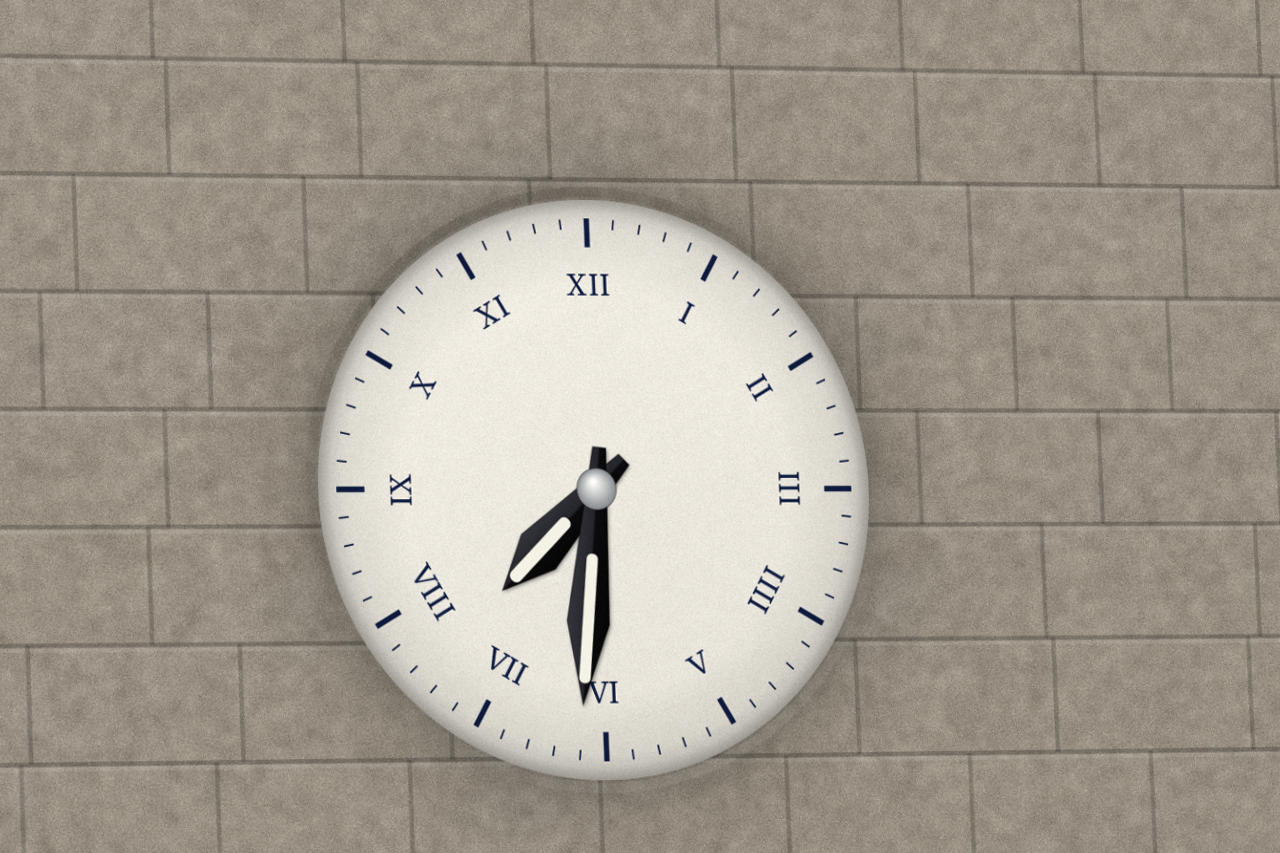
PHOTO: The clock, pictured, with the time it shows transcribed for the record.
7:31
